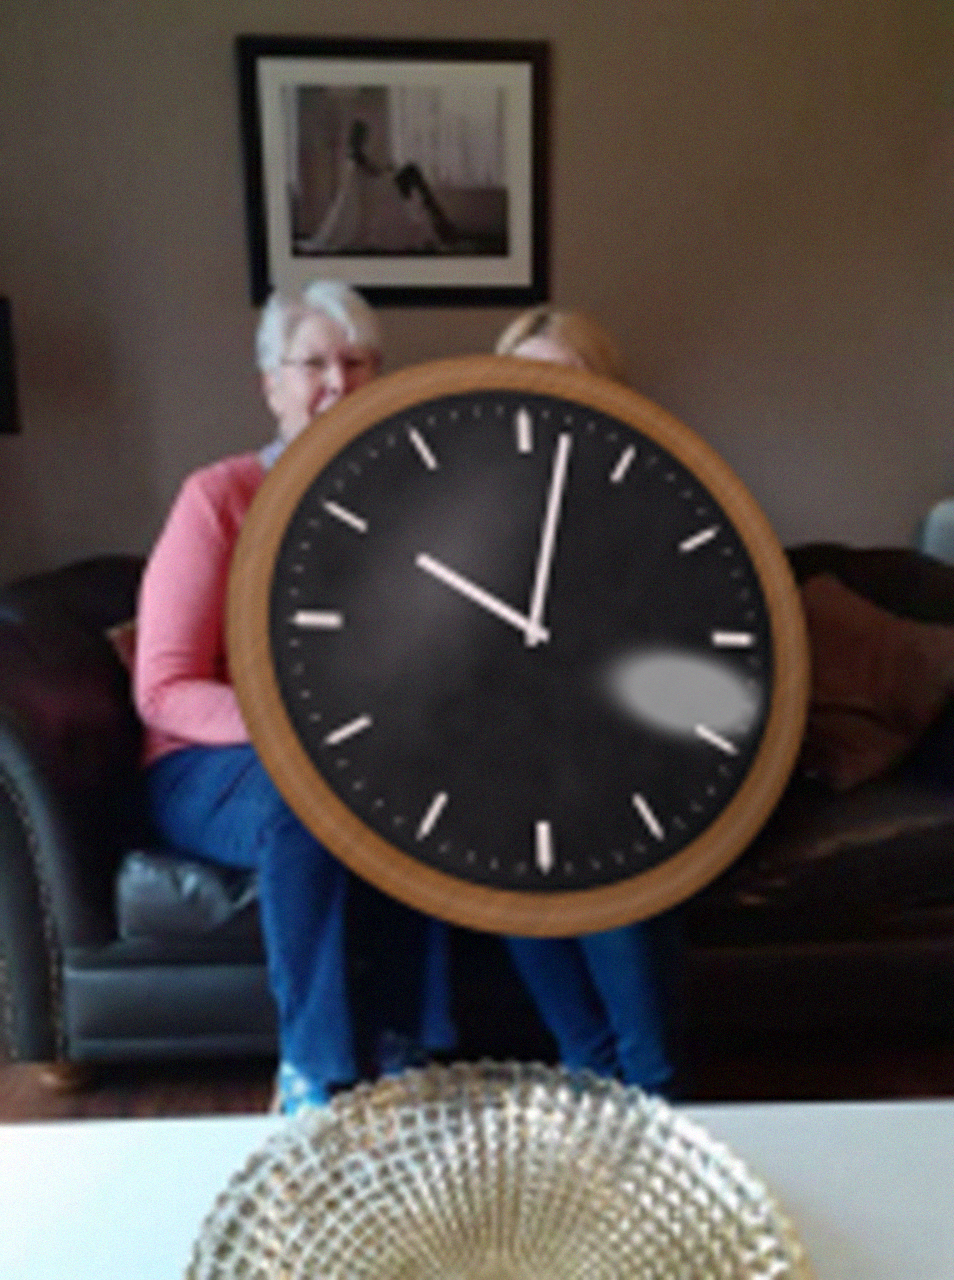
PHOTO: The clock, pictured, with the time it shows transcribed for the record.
10:02
